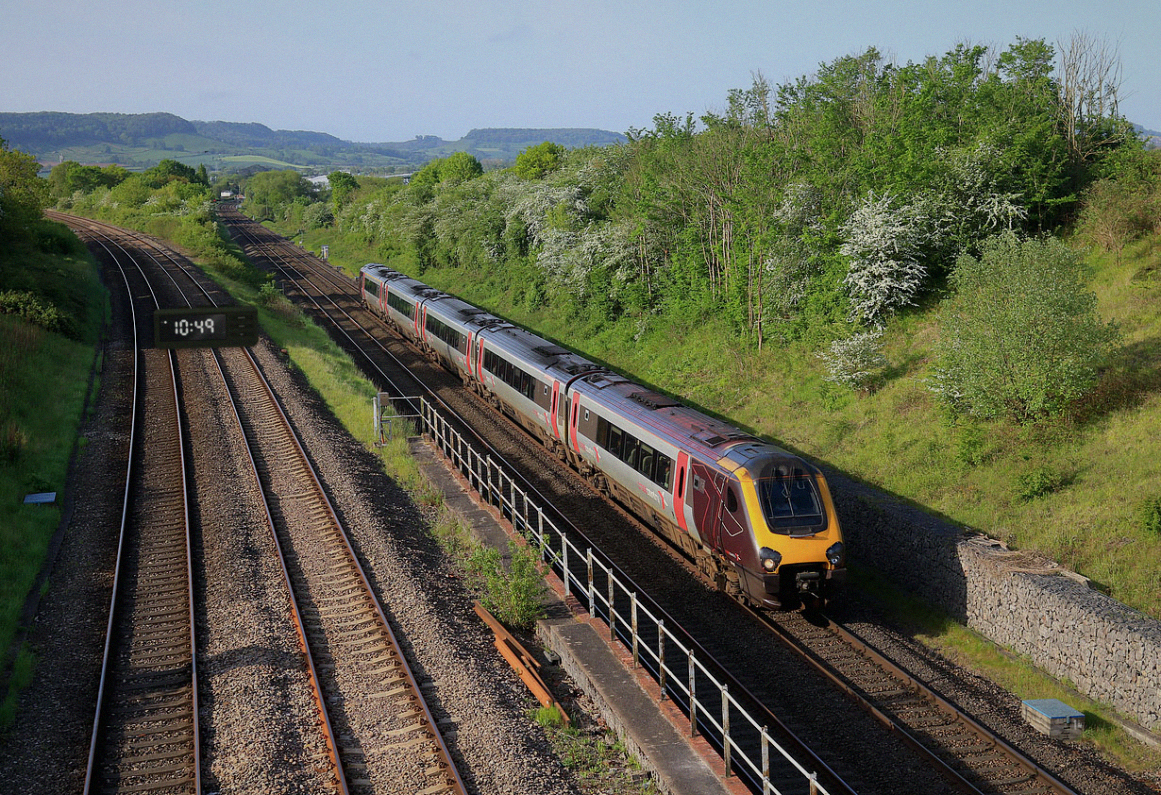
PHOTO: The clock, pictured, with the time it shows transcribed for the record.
10:49
